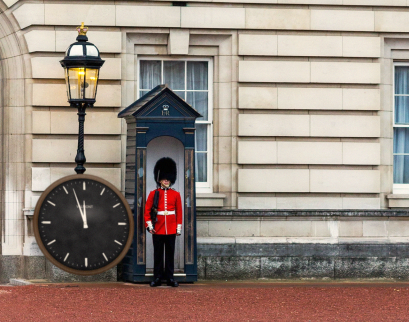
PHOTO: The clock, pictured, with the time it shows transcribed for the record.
11:57
